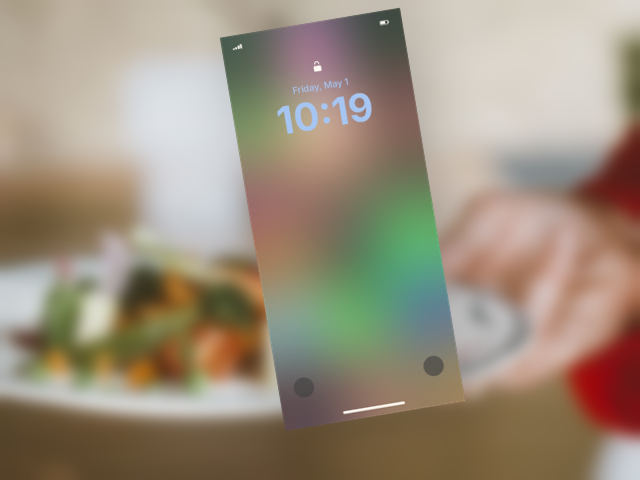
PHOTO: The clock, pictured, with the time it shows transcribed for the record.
10:19
